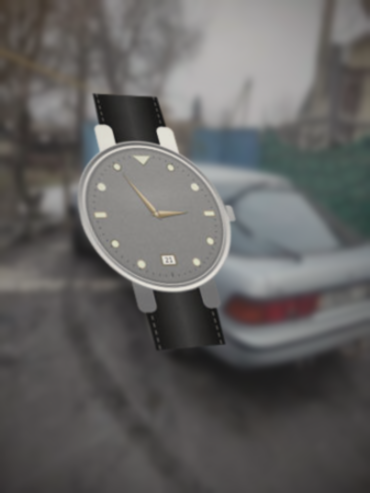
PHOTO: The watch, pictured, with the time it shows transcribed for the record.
2:55
